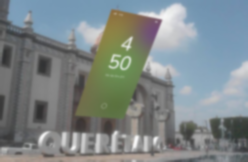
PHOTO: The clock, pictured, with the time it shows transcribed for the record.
4:50
